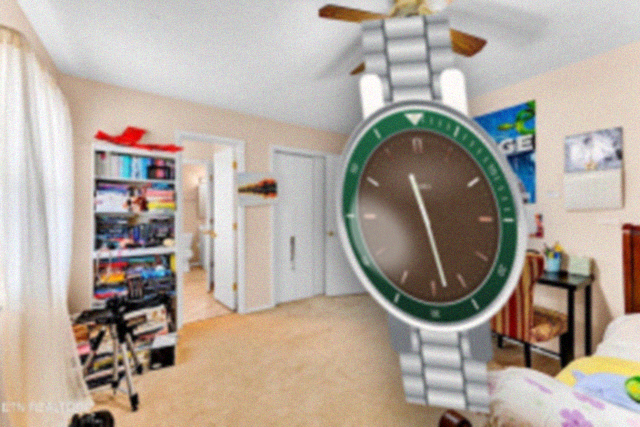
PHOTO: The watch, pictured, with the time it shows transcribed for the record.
11:28
